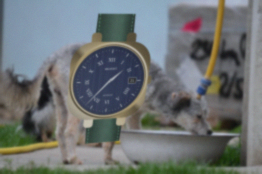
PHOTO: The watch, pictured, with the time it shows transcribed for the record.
1:37
